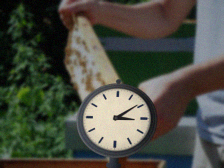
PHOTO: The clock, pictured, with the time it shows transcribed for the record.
3:09
